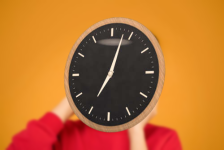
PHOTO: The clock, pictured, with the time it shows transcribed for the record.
7:03
